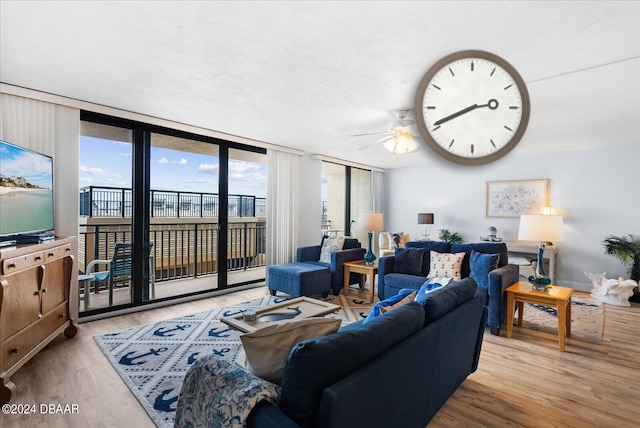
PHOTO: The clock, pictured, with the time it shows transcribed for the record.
2:41
